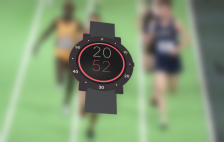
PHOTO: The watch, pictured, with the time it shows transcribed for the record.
20:52
